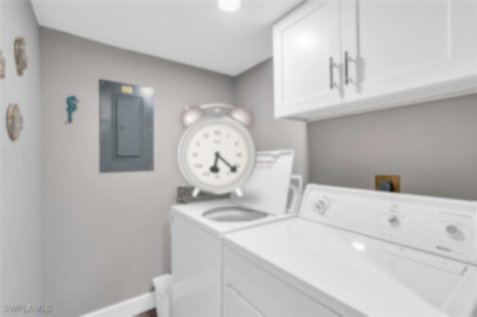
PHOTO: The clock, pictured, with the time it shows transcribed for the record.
6:22
